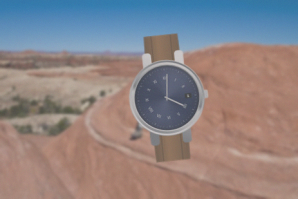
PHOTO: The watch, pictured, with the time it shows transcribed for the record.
4:01
